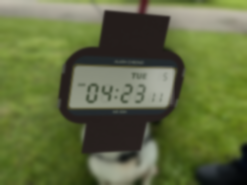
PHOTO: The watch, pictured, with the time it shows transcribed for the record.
4:23:11
